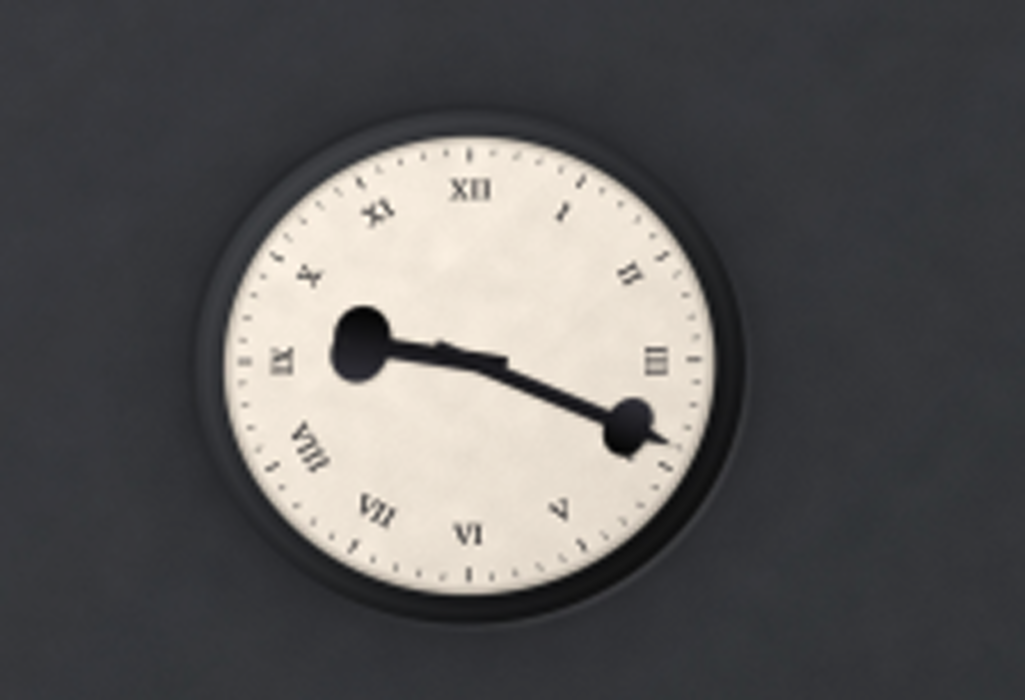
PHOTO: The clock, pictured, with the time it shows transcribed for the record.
9:19
